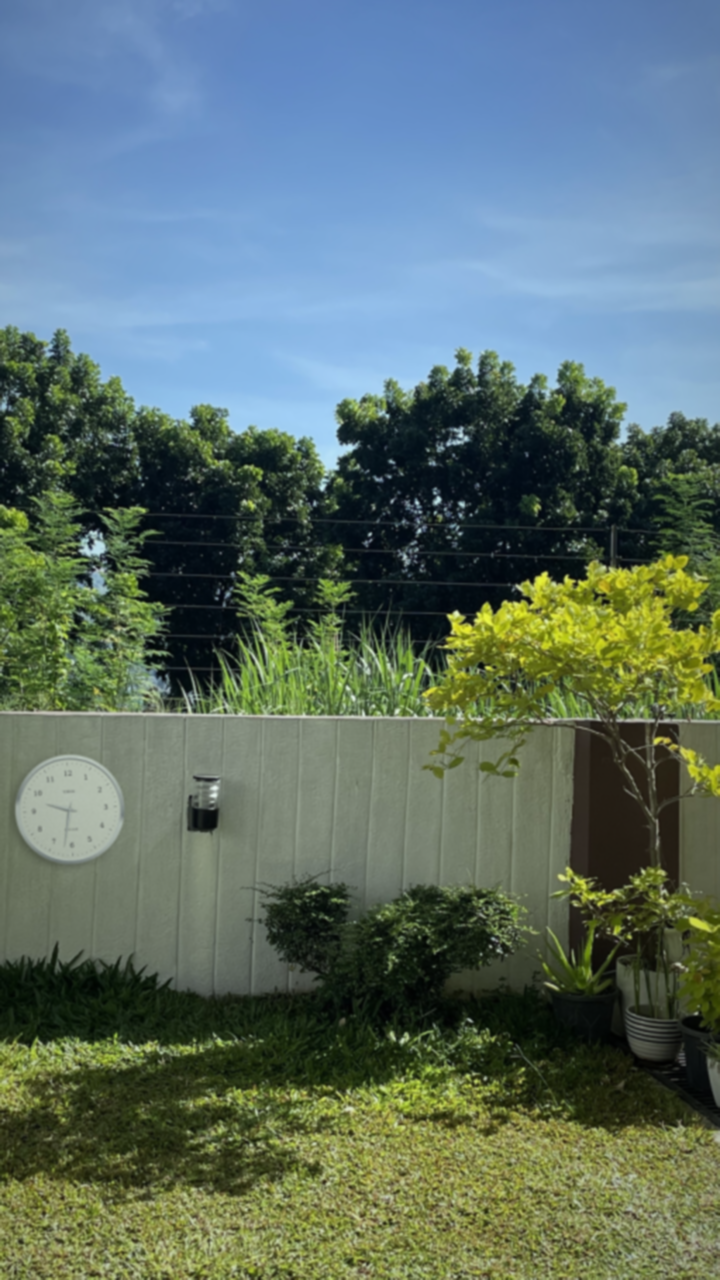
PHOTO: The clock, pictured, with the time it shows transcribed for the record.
9:32
